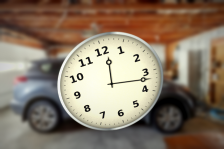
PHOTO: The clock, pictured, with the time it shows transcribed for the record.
12:17
